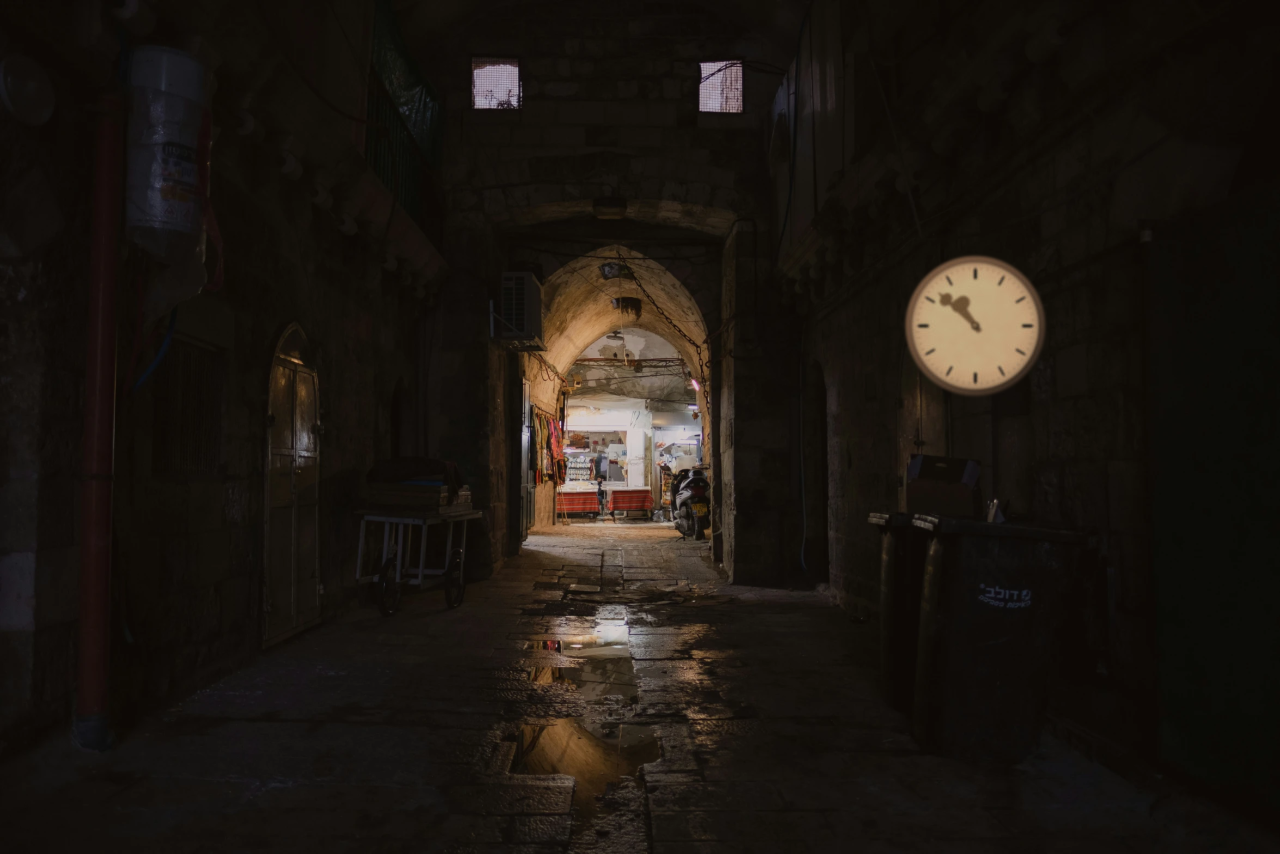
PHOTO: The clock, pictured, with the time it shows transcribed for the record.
10:52
